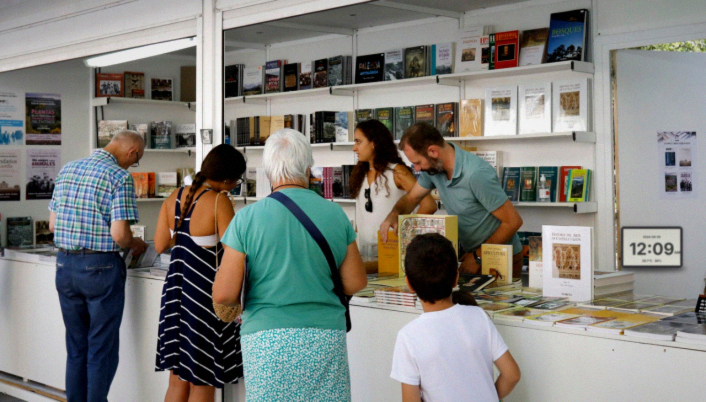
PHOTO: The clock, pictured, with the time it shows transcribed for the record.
12:09
